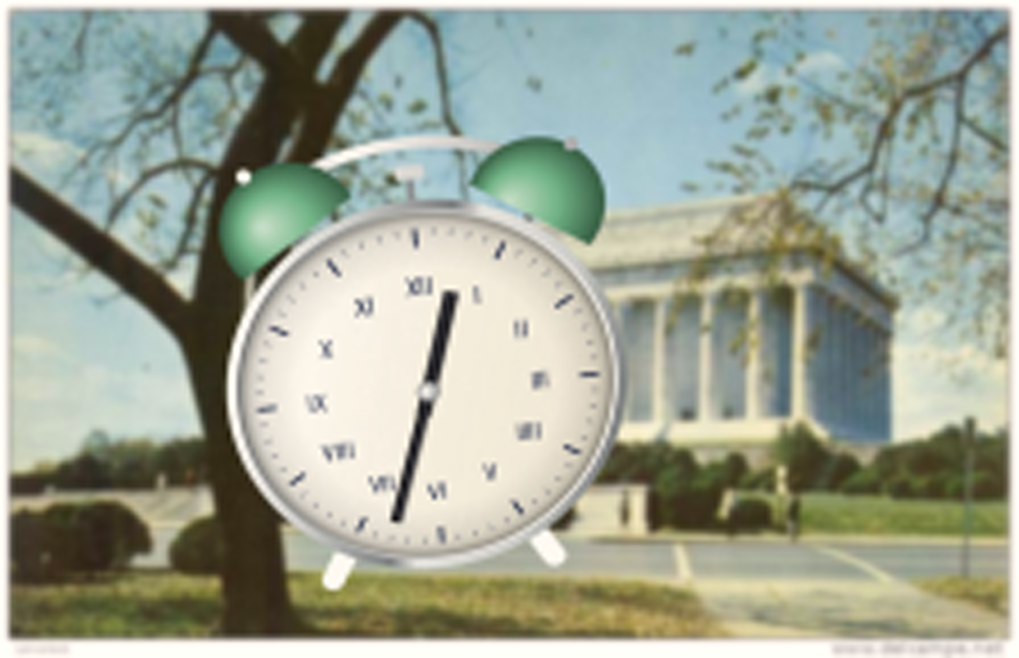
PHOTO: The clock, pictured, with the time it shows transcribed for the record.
12:33
